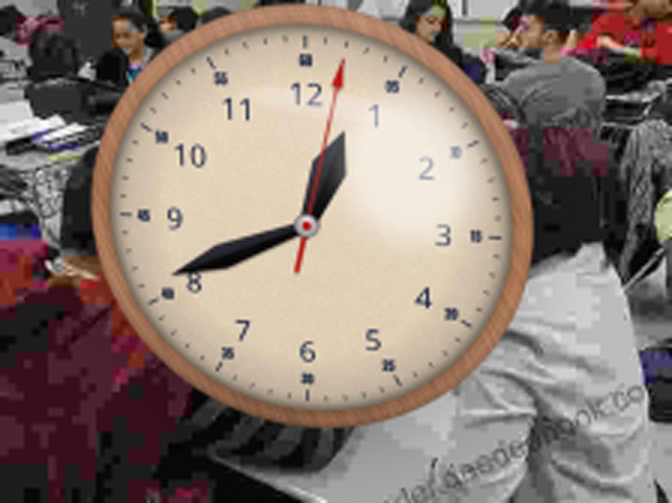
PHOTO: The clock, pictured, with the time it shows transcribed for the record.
12:41:02
